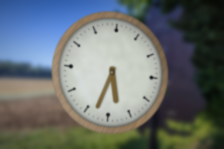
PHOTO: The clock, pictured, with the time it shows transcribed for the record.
5:33
